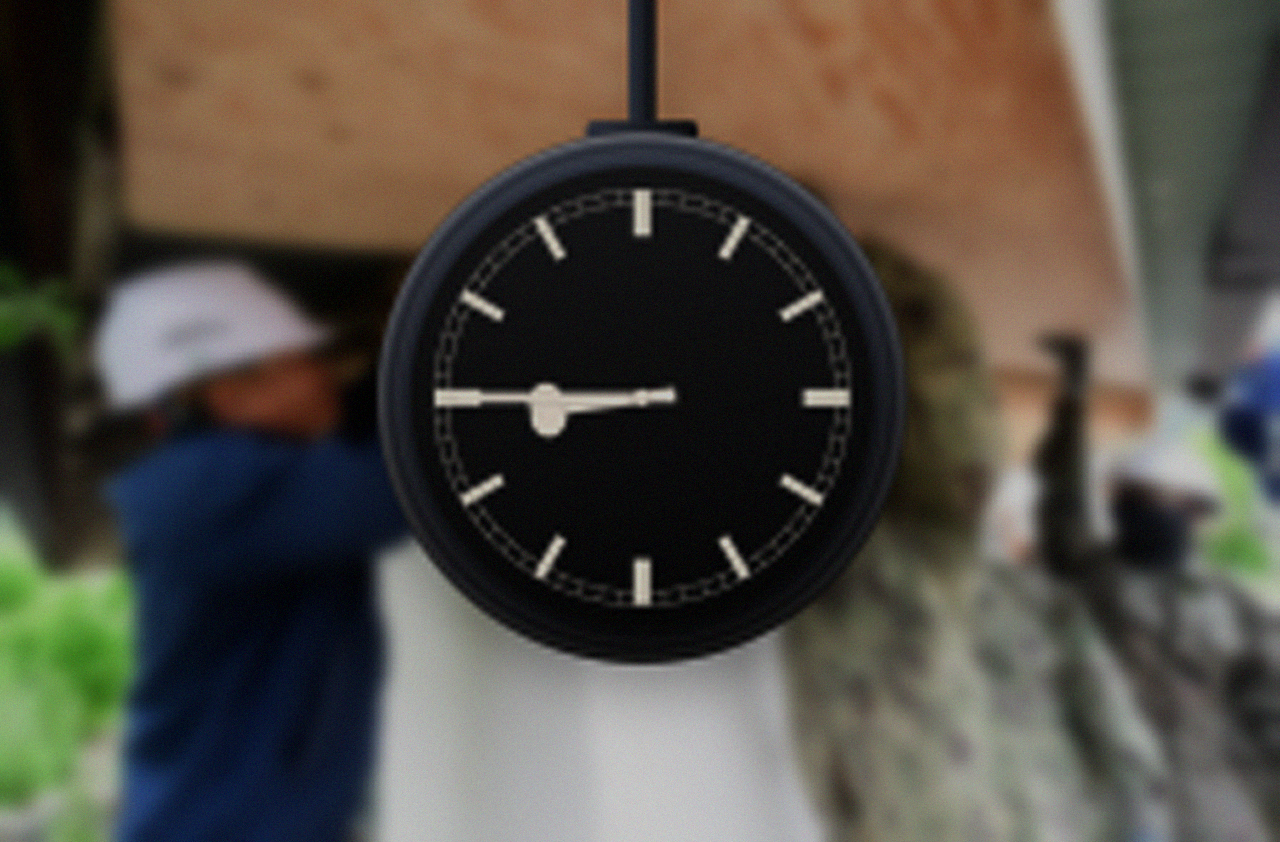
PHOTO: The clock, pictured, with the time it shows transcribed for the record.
8:45
